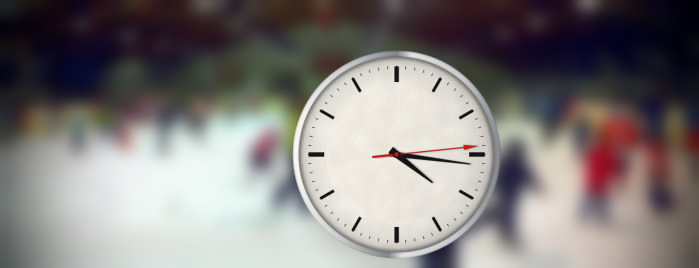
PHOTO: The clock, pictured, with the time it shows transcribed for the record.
4:16:14
